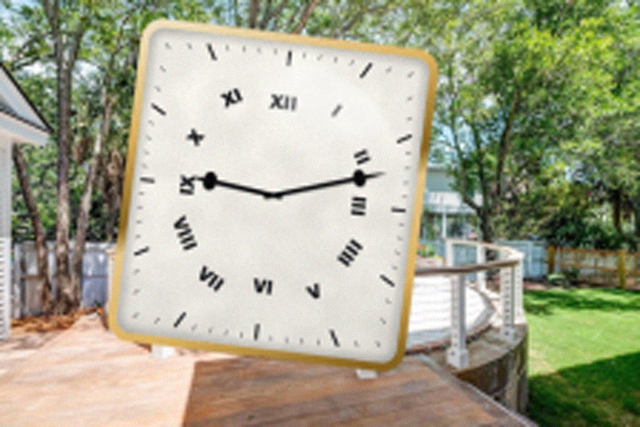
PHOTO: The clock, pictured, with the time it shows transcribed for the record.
9:12
